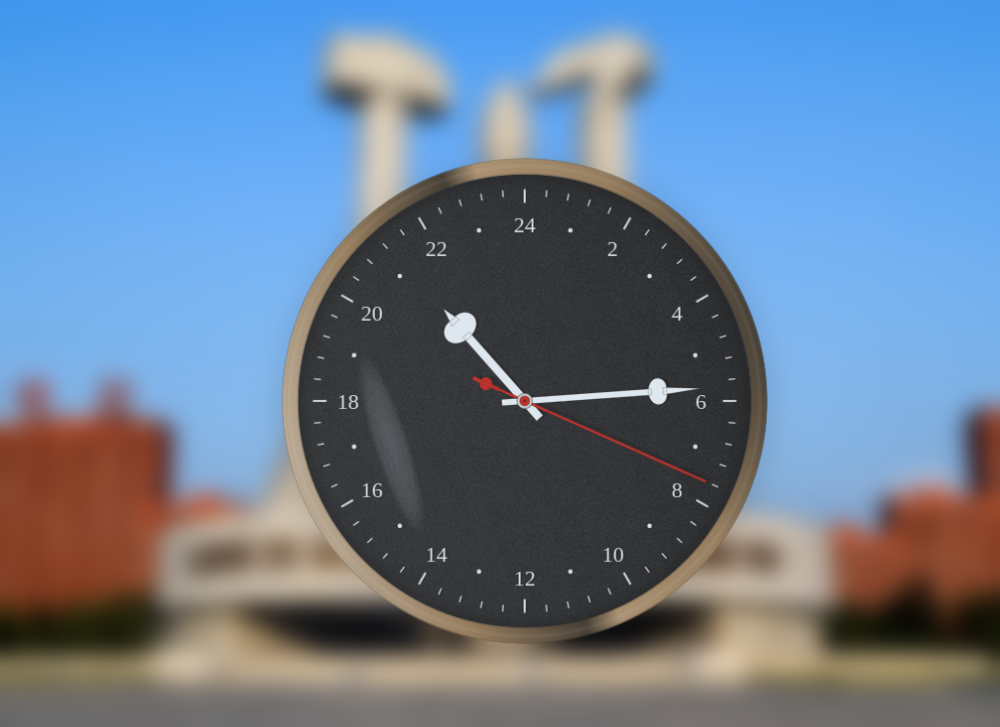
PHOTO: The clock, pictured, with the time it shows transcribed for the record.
21:14:19
